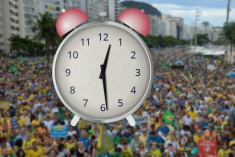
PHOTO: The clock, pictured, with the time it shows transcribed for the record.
12:29
